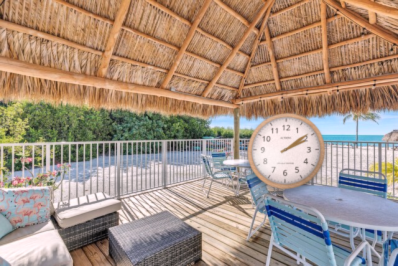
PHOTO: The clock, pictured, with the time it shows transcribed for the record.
2:09
